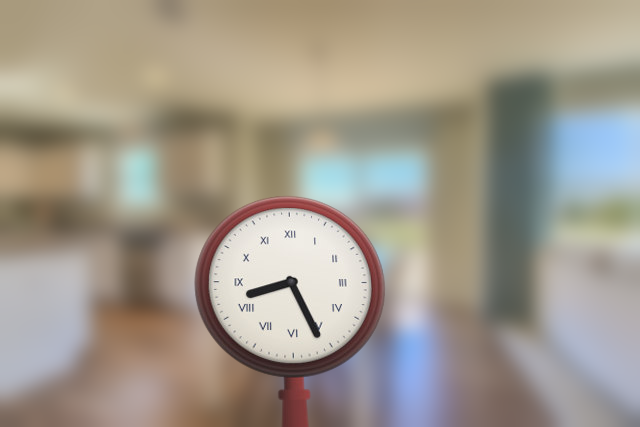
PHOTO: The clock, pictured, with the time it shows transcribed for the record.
8:26
